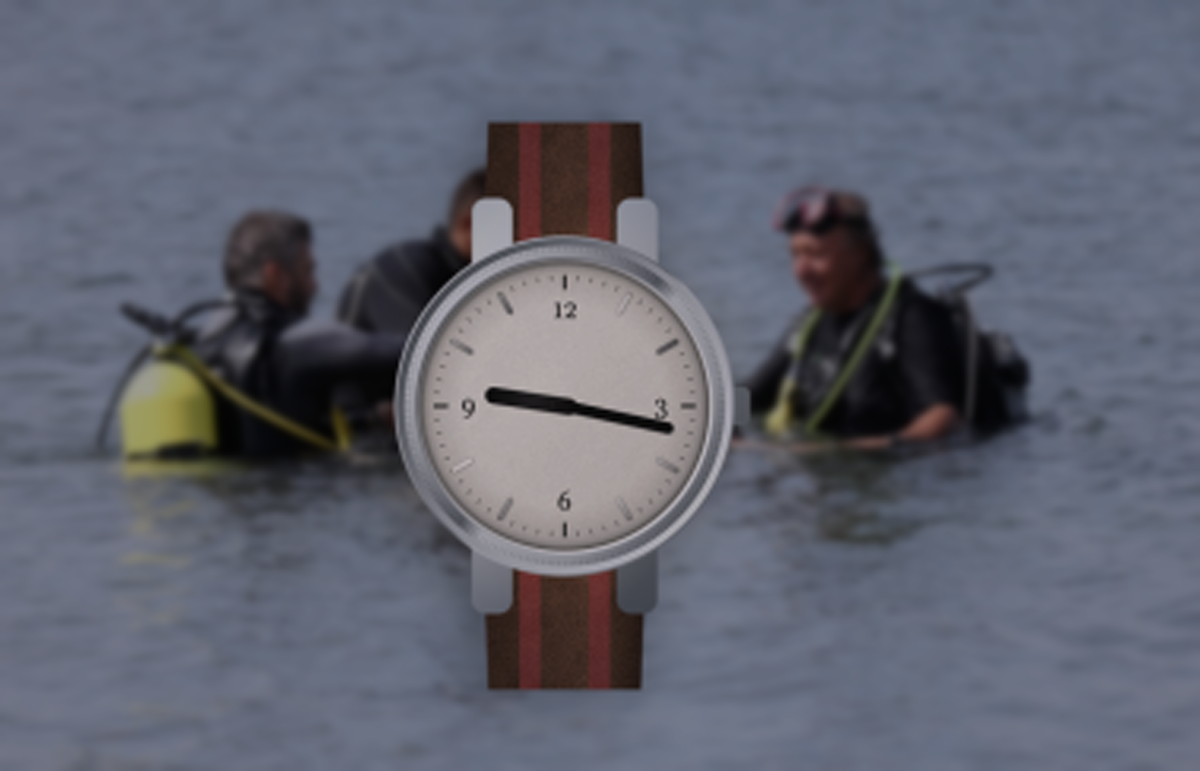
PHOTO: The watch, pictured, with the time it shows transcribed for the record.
9:17
